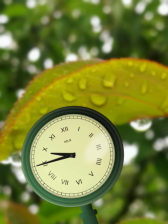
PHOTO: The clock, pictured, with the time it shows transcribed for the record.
9:45
